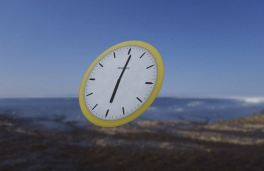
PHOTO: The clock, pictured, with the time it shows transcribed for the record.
6:01
